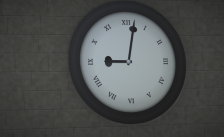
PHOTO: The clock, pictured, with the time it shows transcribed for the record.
9:02
